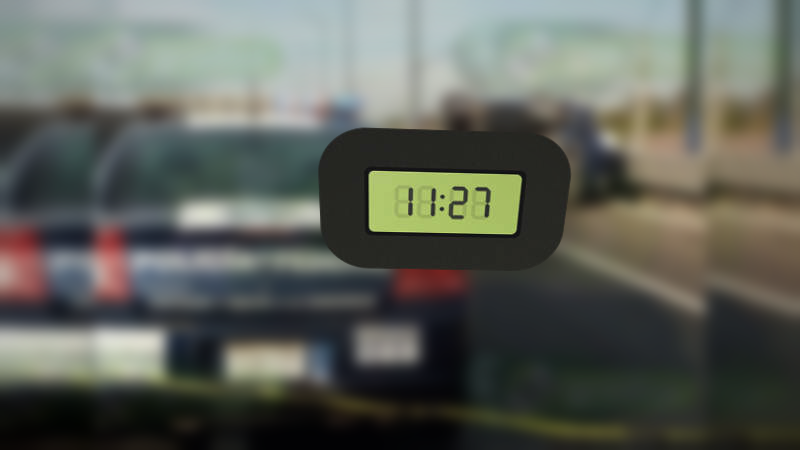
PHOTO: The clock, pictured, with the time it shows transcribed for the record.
11:27
